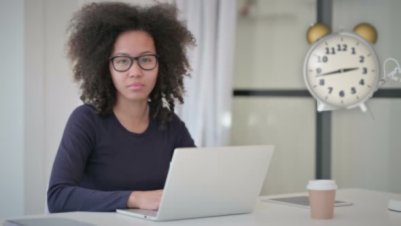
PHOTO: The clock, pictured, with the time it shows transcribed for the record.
2:43
